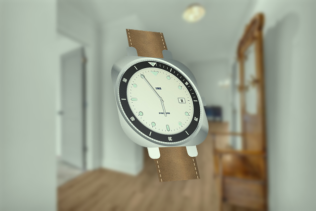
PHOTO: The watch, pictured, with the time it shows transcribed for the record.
5:55
